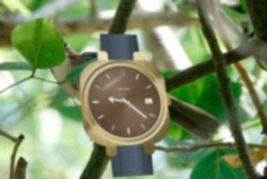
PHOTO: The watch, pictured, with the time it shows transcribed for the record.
9:22
